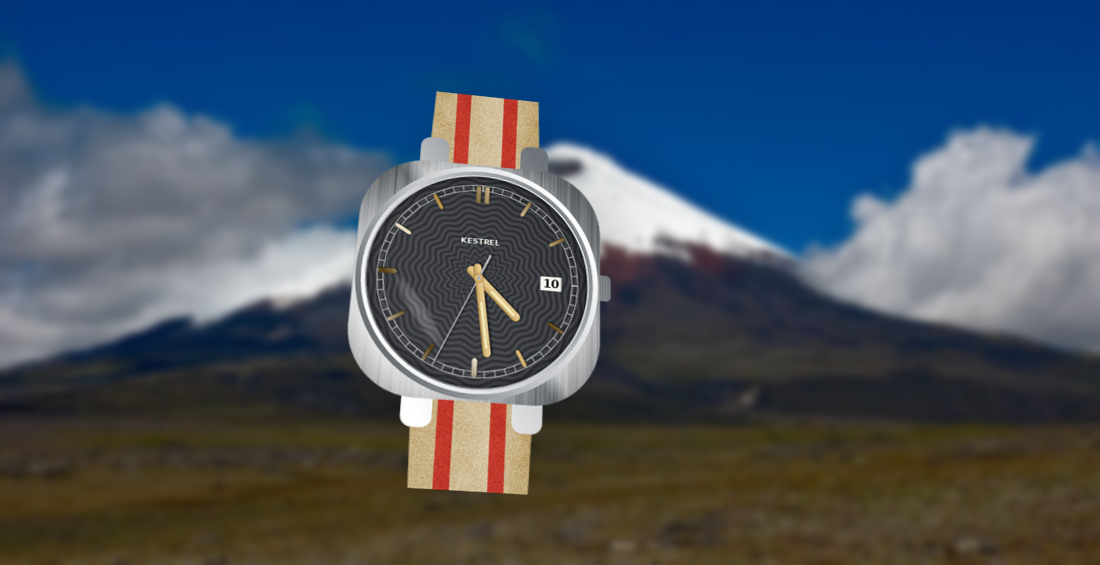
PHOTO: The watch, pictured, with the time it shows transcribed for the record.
4:28:34
